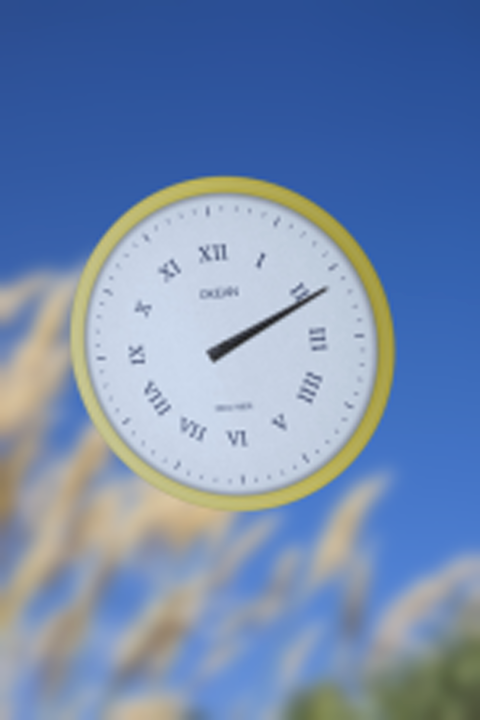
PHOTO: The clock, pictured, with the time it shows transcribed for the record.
2:11
